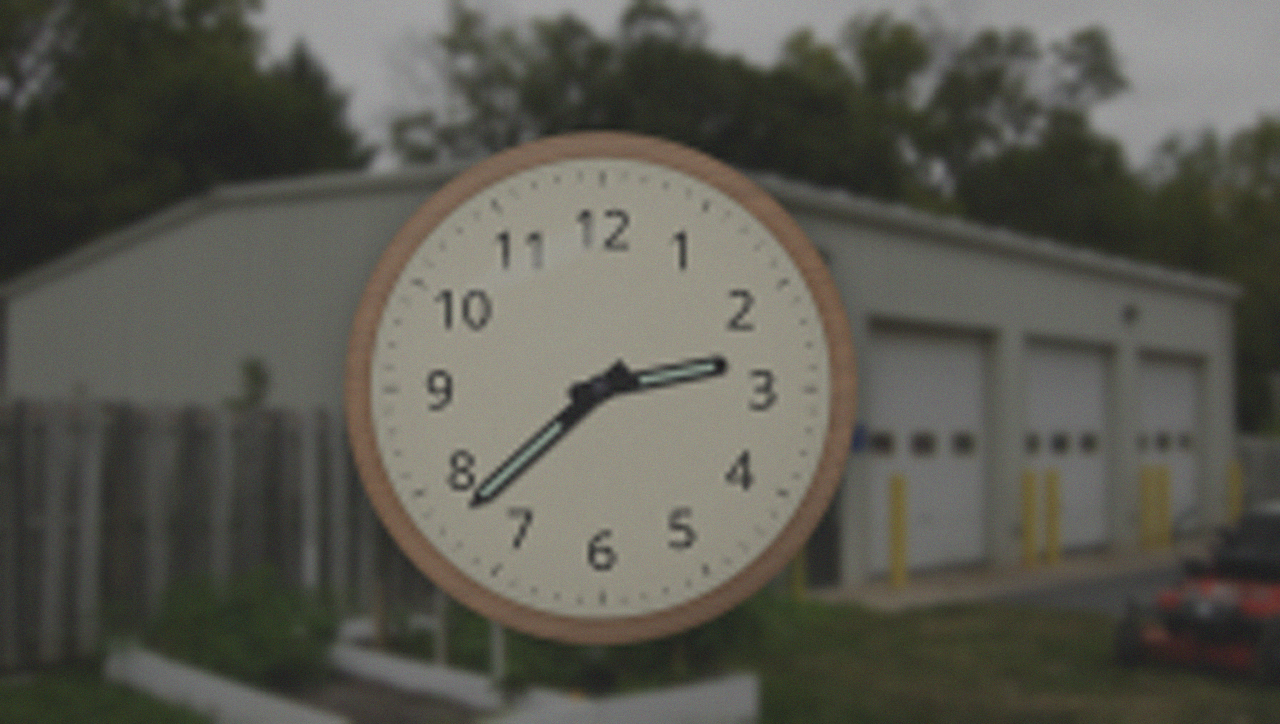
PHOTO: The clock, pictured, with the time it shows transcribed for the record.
2:38
